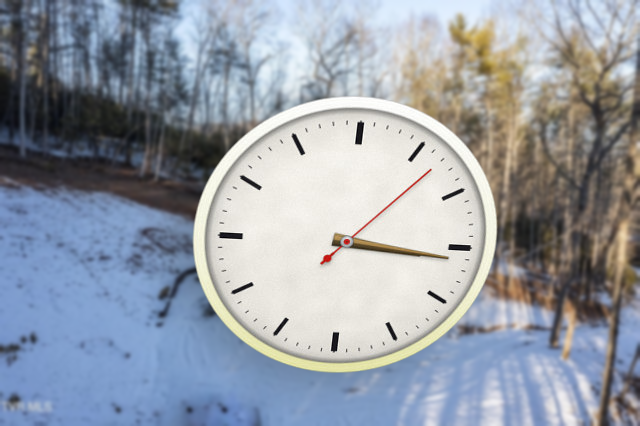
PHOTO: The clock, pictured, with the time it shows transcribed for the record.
3:16:07
